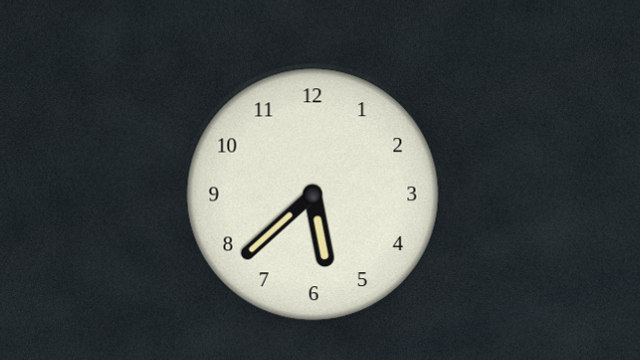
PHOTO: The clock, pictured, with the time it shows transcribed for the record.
5:38
